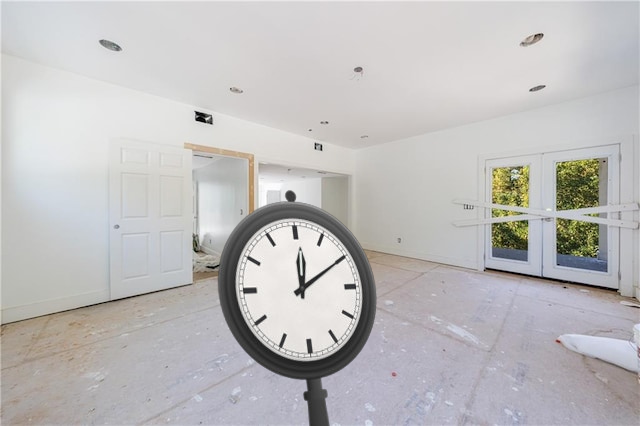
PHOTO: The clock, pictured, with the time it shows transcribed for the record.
12:10
